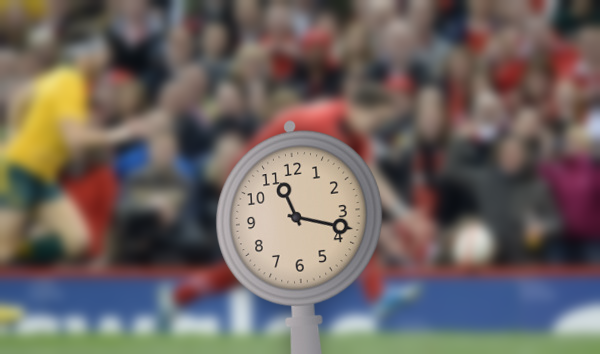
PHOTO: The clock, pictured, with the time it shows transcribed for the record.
11:18
